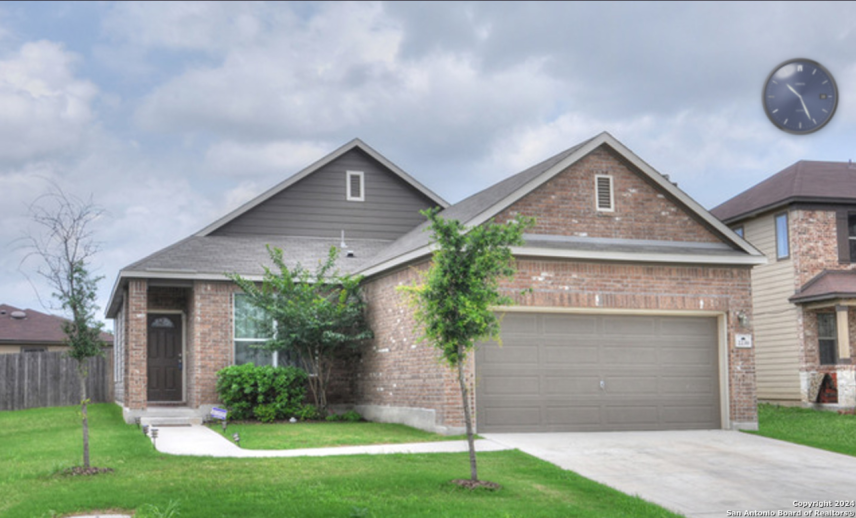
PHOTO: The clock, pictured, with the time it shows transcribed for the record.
10:26
